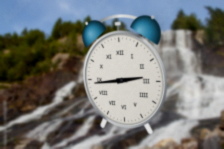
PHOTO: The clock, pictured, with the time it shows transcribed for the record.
2:44
